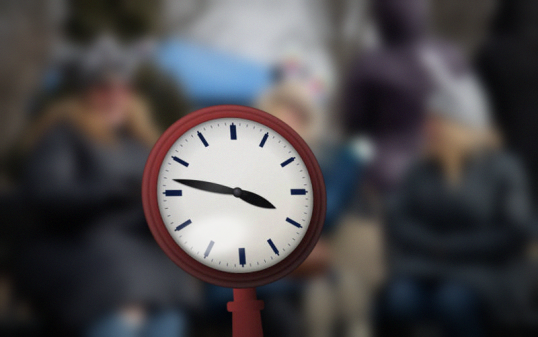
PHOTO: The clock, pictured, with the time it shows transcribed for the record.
3:47
